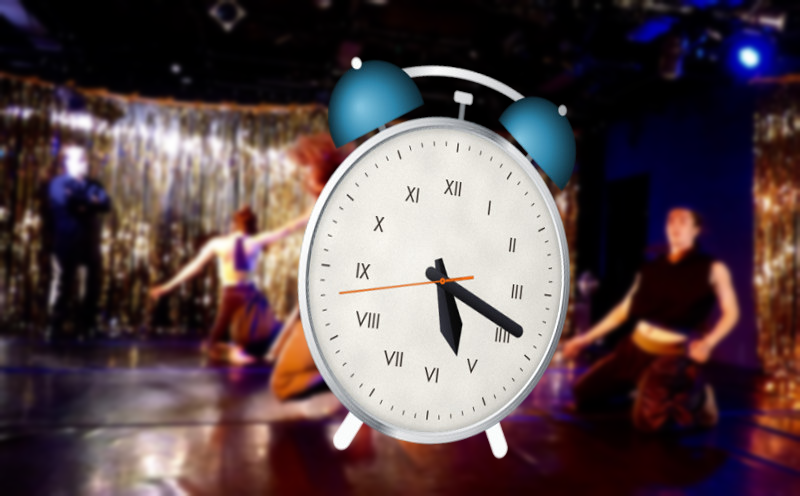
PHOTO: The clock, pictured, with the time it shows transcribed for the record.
5:18:43
